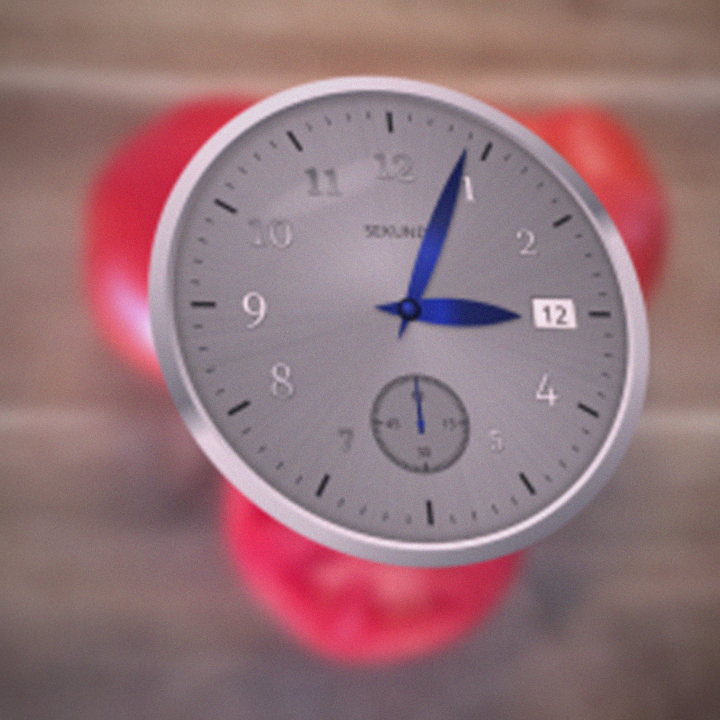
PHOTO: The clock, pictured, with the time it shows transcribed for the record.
3:04
